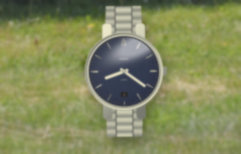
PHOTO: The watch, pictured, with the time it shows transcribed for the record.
8:21
